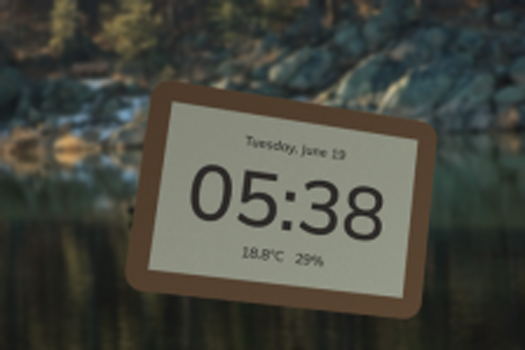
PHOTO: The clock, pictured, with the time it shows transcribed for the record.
5:38
